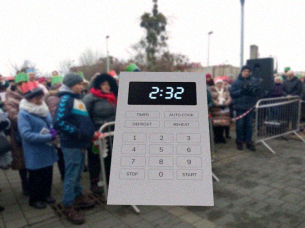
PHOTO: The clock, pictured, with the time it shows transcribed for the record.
2:32
